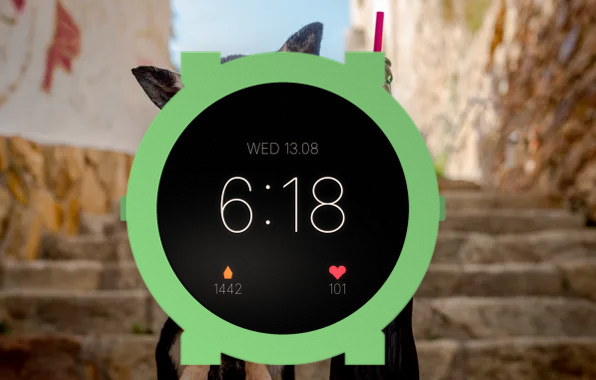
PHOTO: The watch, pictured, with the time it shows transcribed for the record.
6:18
